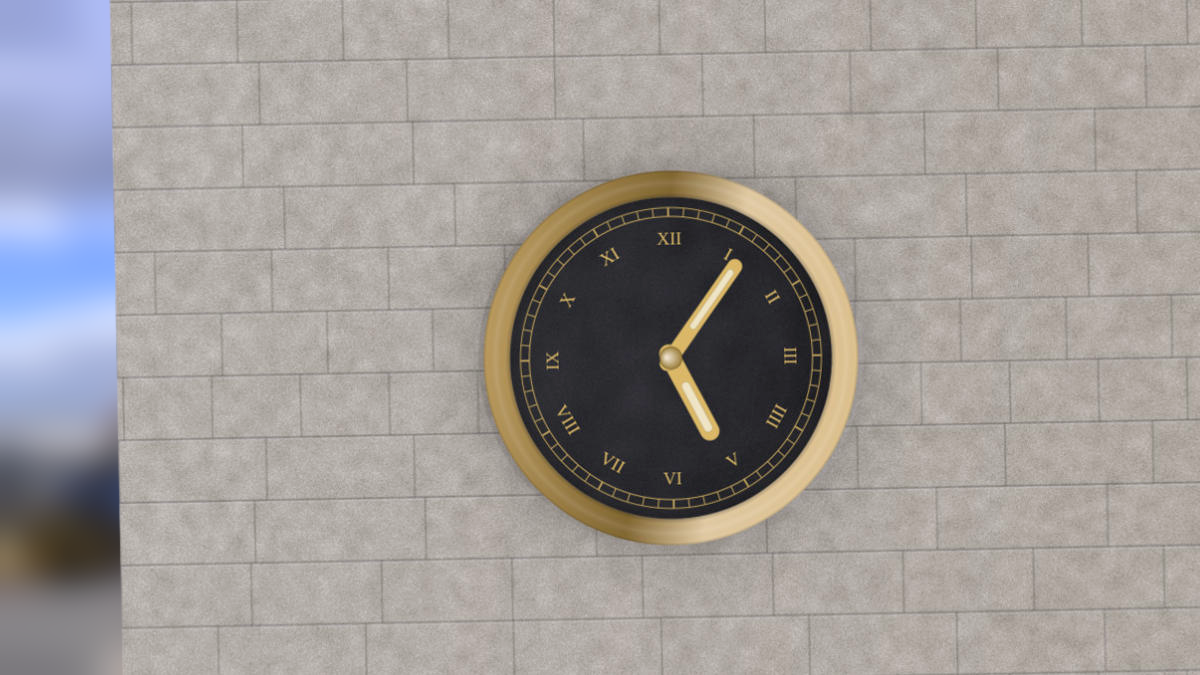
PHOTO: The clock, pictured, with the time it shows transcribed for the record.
5:06
